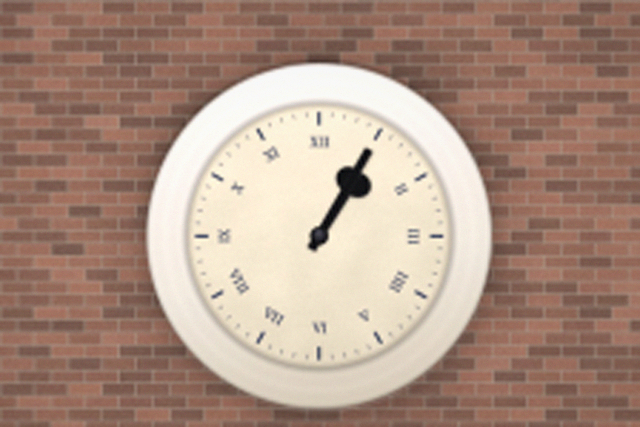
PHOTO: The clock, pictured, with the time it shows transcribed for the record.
1:05
